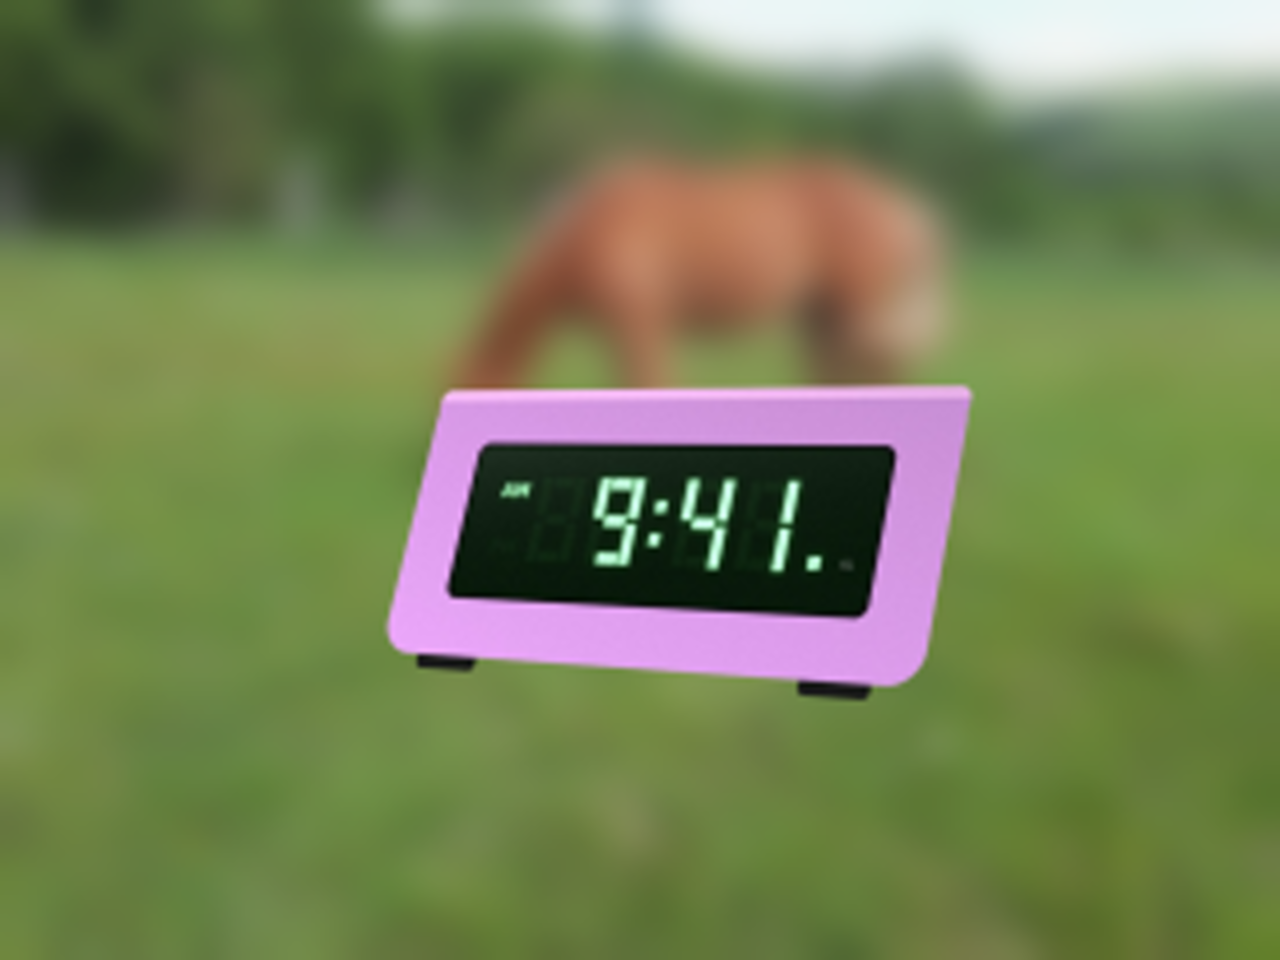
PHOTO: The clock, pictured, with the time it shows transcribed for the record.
9:41
